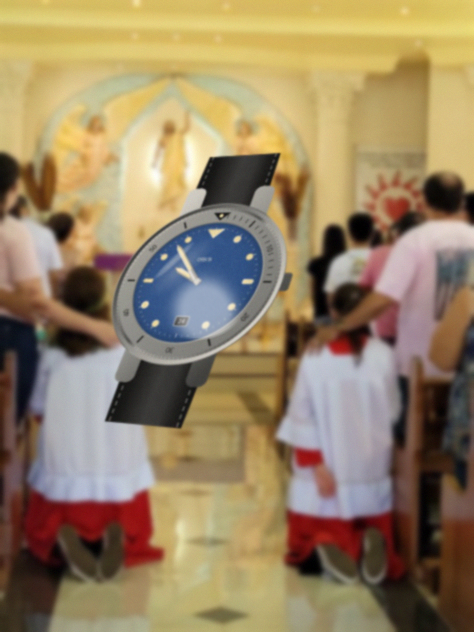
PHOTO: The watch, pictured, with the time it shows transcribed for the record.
9:53
